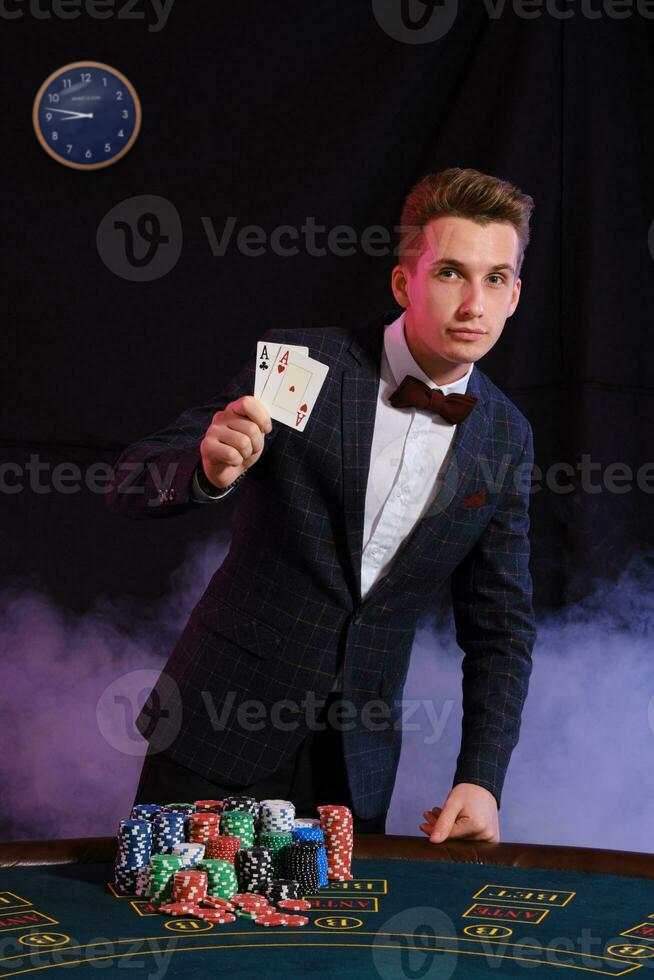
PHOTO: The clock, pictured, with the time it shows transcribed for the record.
8:47
